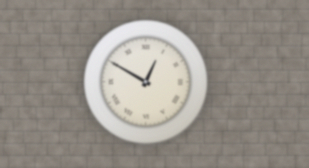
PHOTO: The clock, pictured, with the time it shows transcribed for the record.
12:50
